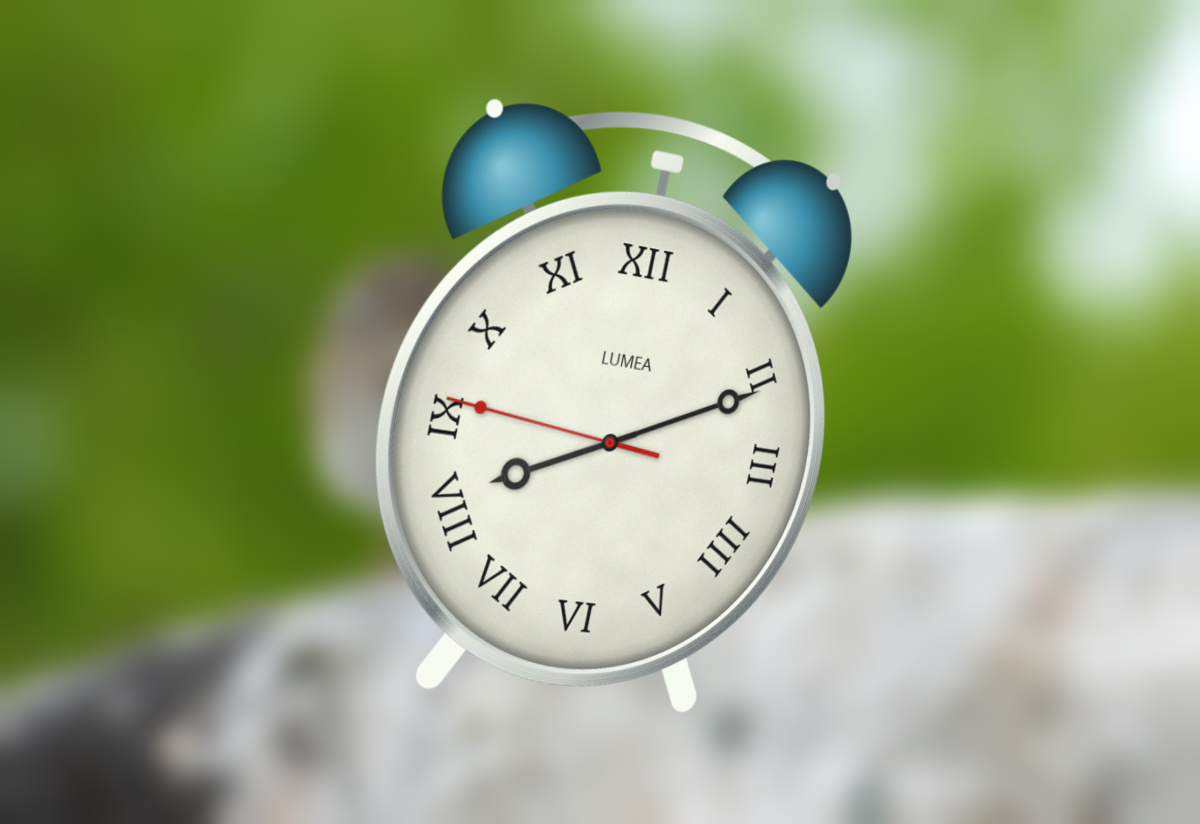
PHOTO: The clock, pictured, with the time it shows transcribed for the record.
8:10:46
